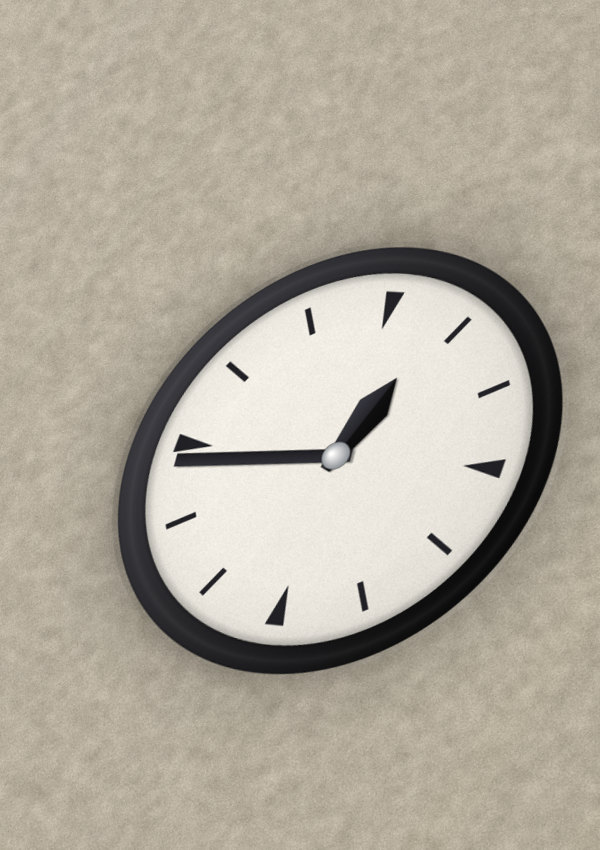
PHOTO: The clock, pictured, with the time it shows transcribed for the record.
12:44
